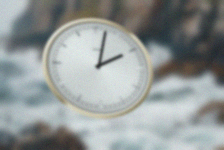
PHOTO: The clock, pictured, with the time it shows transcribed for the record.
2:02
